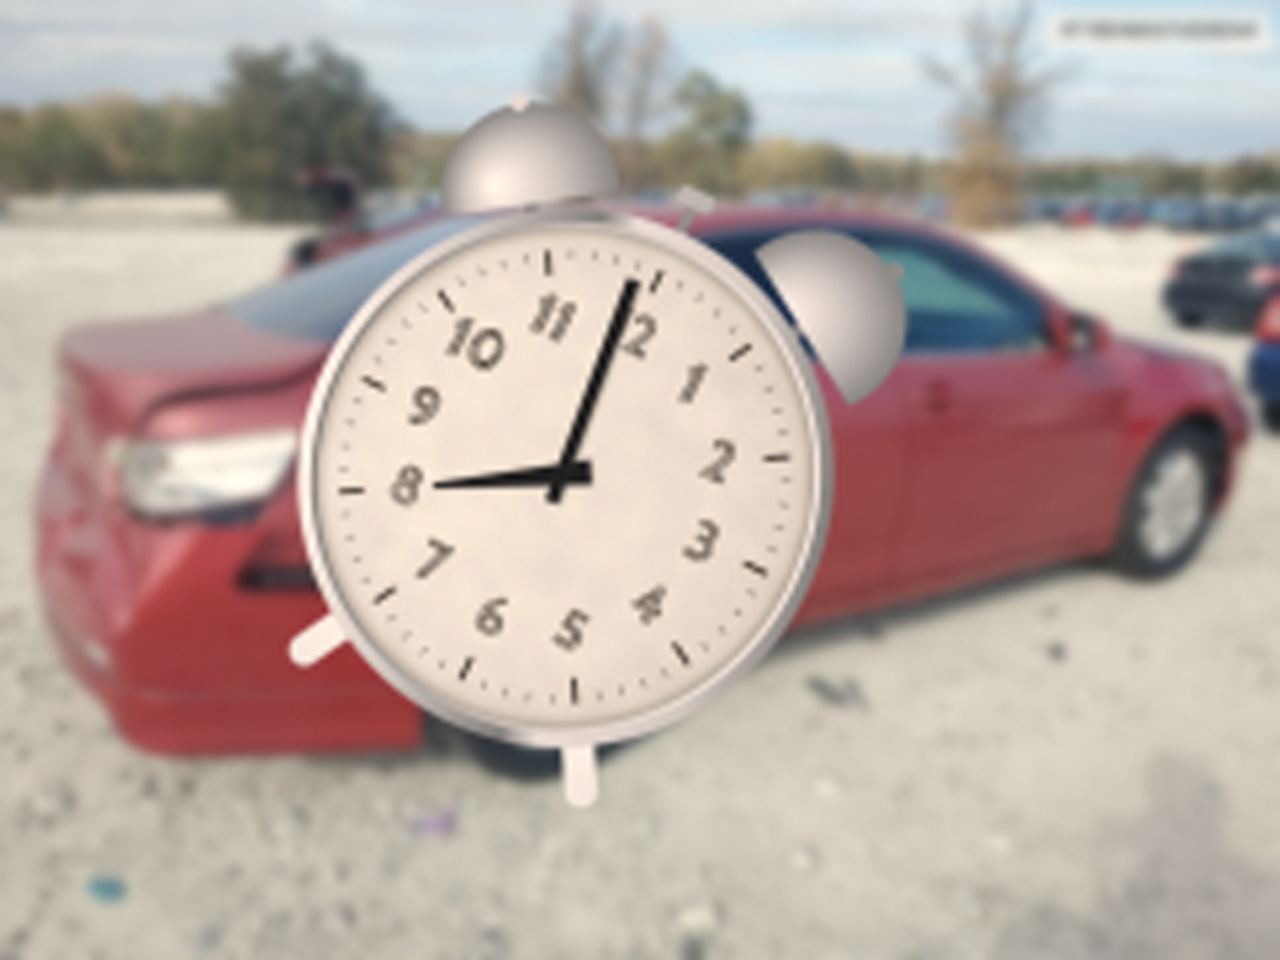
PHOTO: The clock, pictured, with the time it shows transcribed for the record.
7:59
